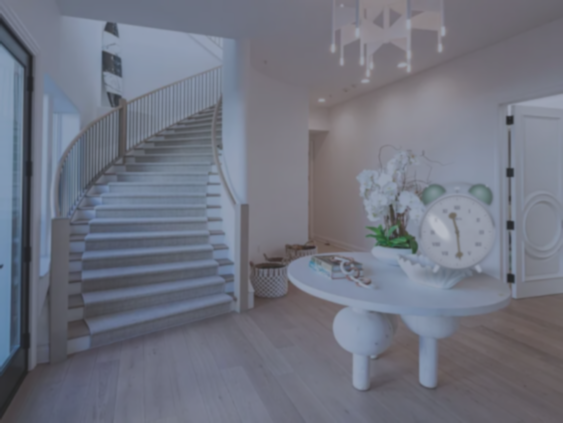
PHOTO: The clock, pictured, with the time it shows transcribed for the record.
11:29
